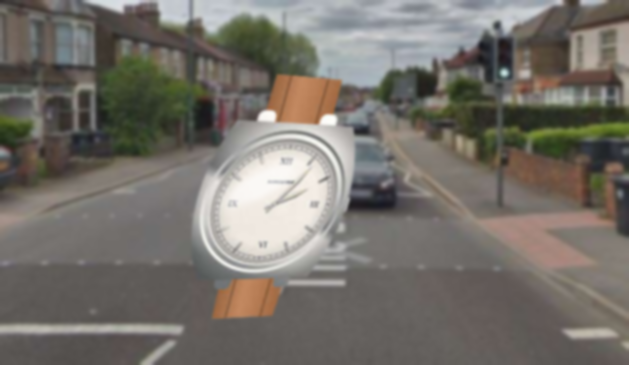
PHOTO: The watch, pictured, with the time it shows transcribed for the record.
2:06
